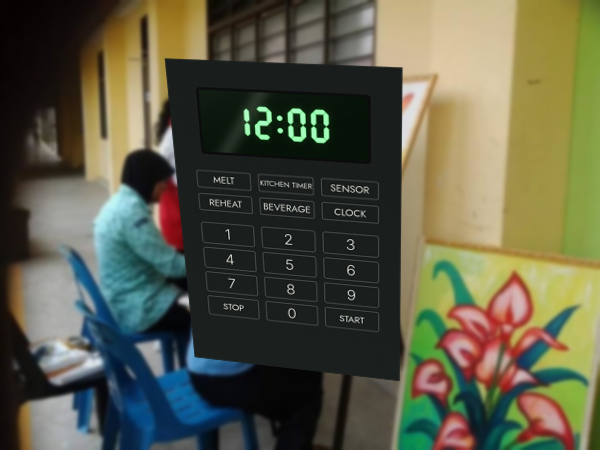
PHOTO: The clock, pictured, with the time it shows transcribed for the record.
12:00
